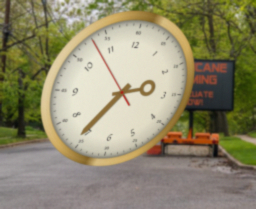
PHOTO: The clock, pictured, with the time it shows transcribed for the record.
2:35:53
